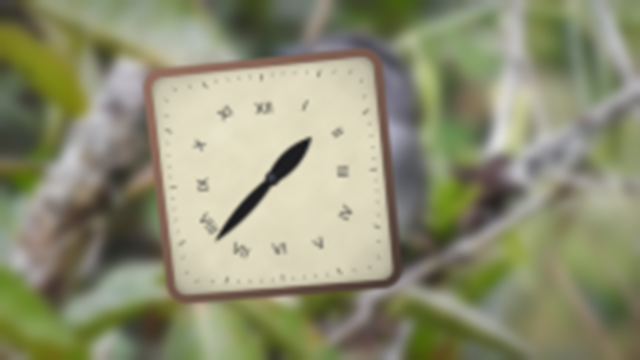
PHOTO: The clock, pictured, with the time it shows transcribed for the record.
1:38
